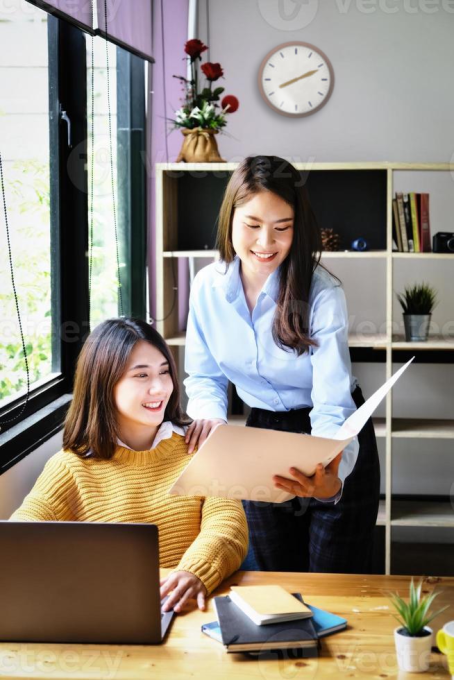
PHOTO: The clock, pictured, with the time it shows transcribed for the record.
8:11
